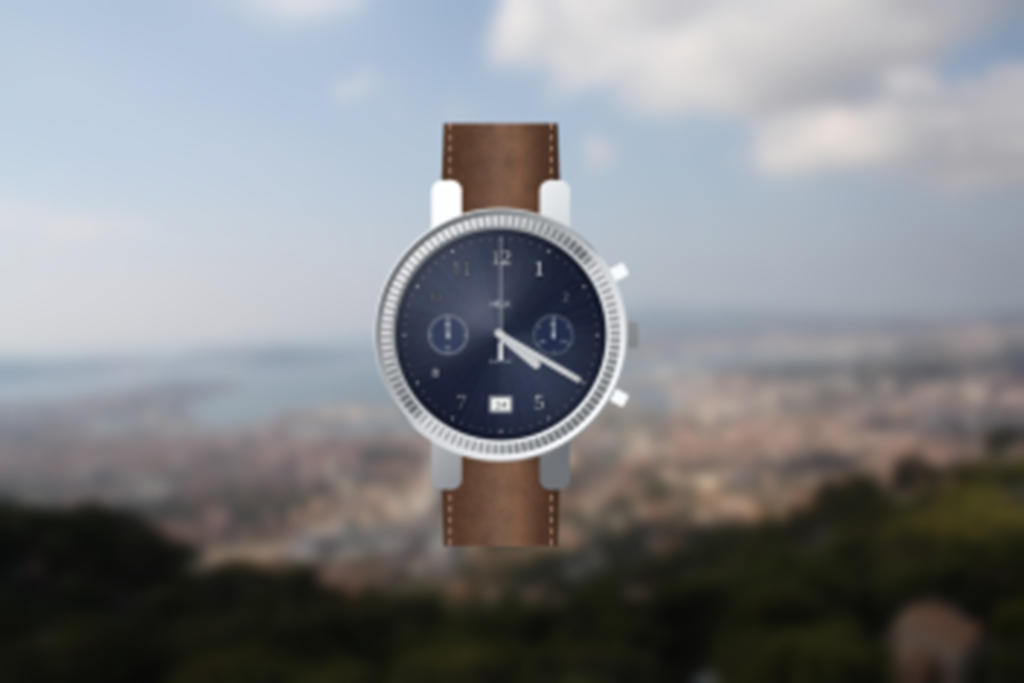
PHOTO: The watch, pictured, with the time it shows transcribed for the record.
4:20
